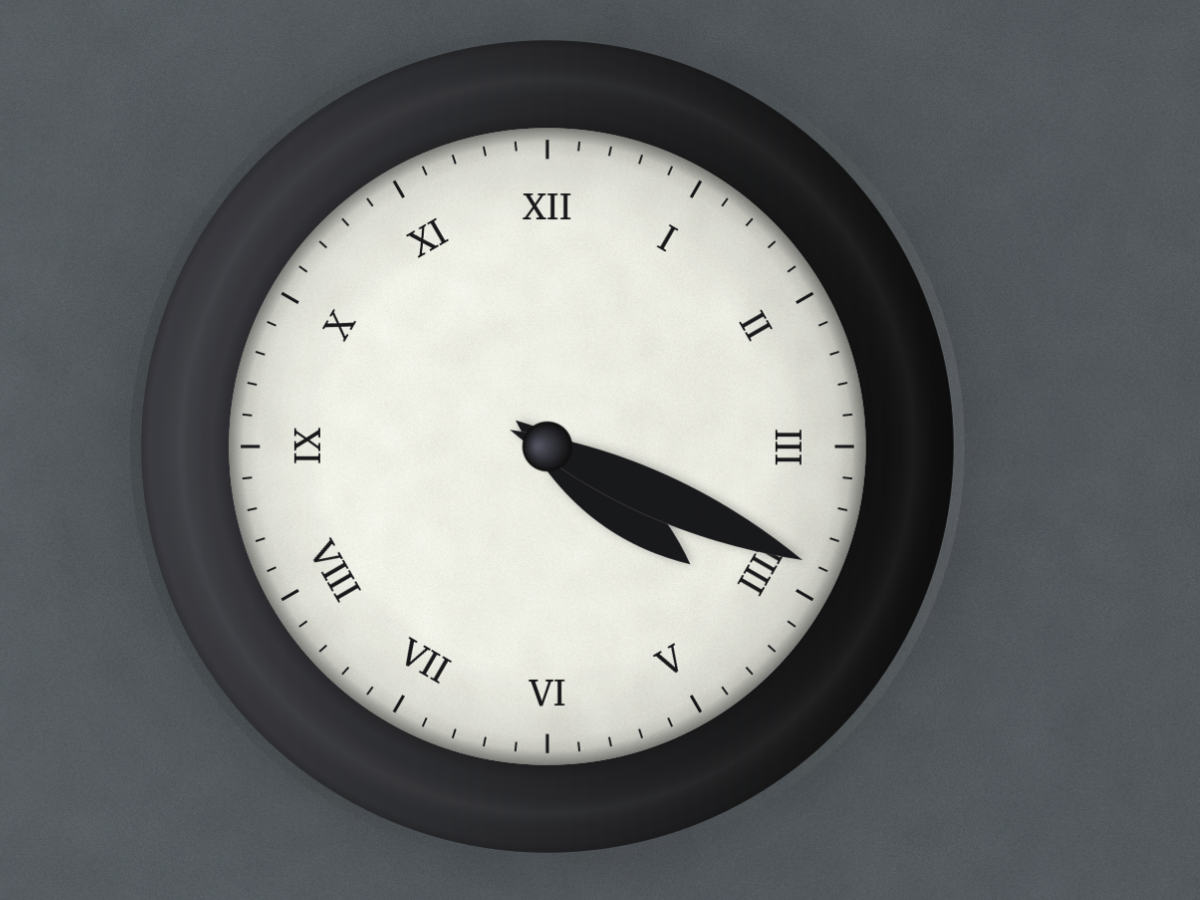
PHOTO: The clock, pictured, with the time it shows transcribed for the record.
4:19
